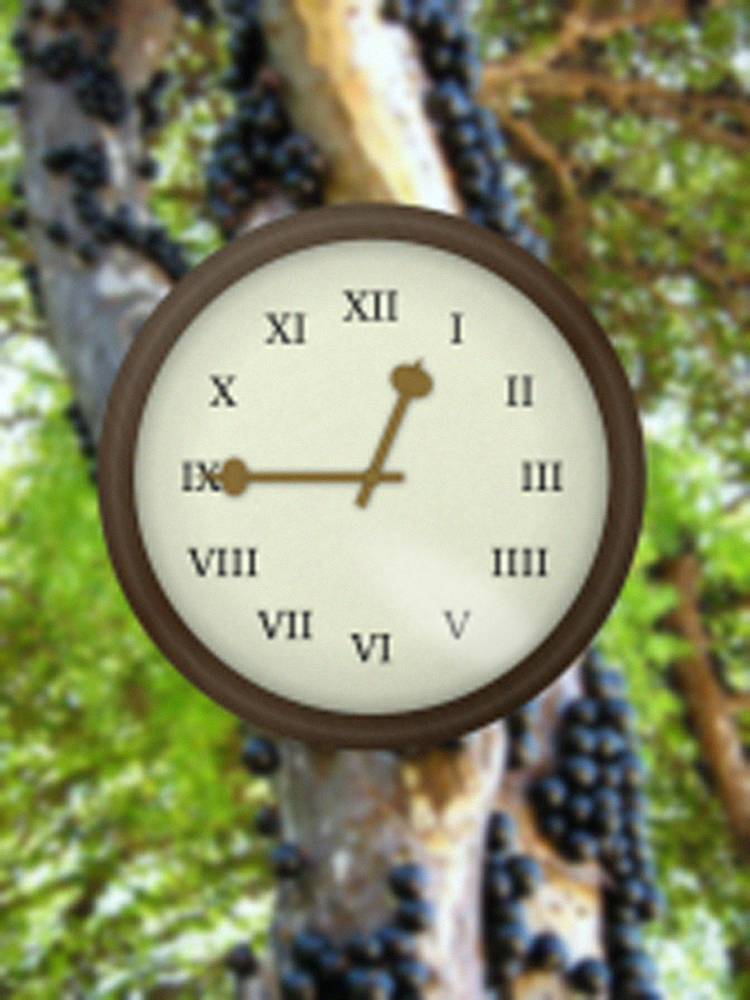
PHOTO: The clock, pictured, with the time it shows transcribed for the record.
12:45
